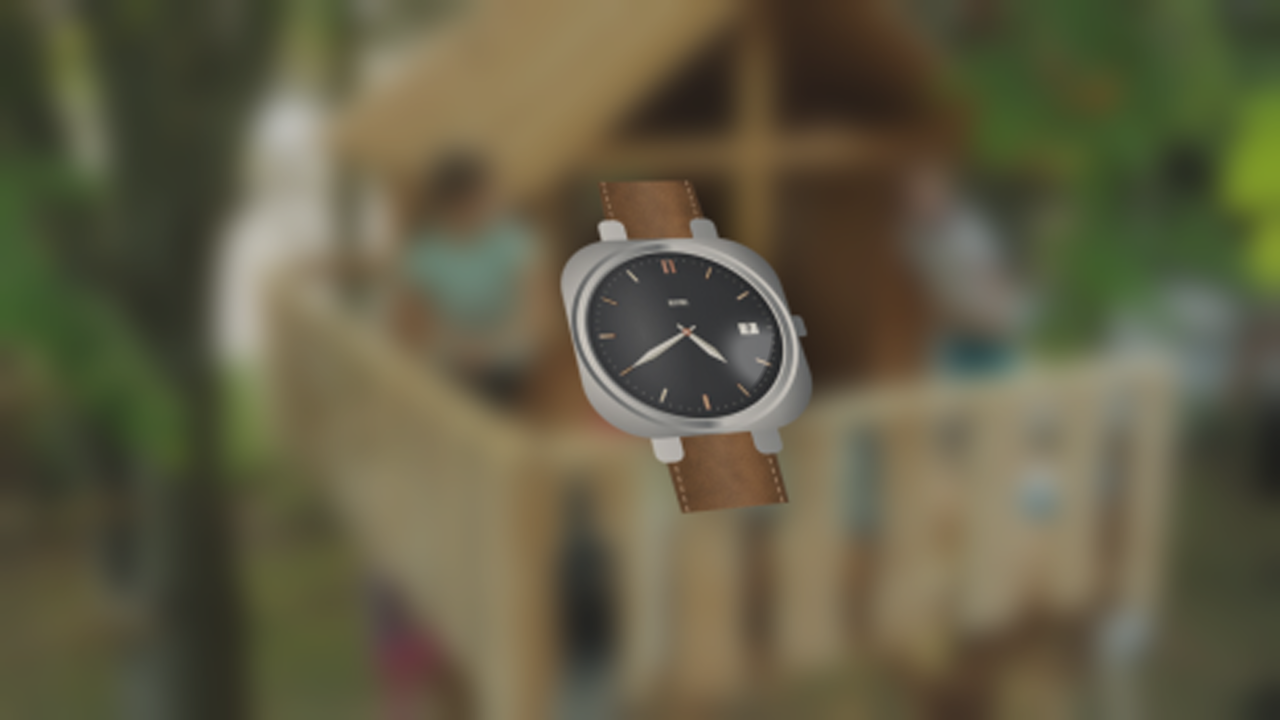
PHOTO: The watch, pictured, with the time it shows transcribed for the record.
4:40
